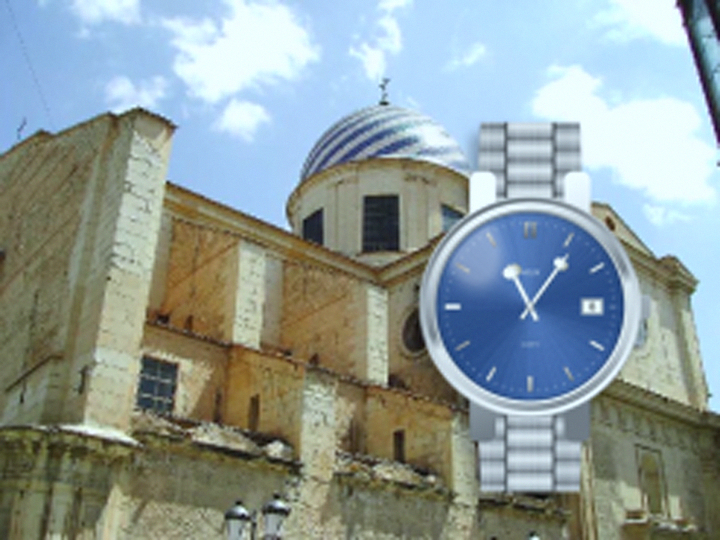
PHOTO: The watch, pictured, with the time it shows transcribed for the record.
11:06
